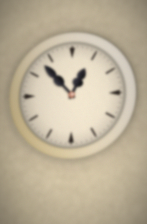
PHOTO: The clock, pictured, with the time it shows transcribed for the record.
12:53
